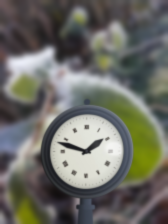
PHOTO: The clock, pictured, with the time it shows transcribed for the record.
1:48
